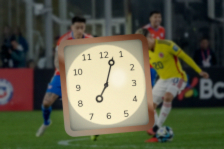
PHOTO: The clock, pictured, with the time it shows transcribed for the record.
7:03
